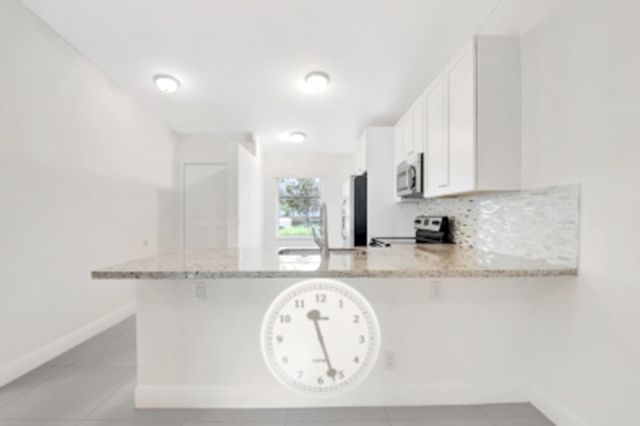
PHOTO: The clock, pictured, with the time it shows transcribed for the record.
11:27
